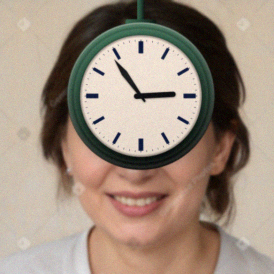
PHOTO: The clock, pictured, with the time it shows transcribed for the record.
2:54
